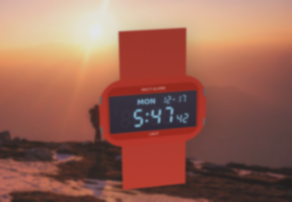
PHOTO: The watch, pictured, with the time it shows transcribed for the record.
5:47
